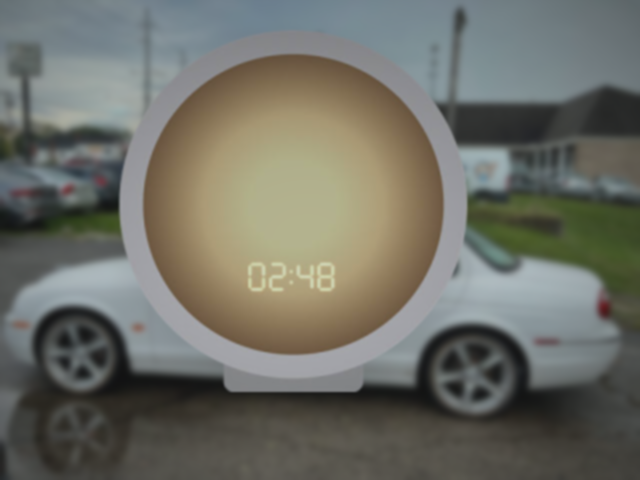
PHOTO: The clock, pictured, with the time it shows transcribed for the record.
2:48
